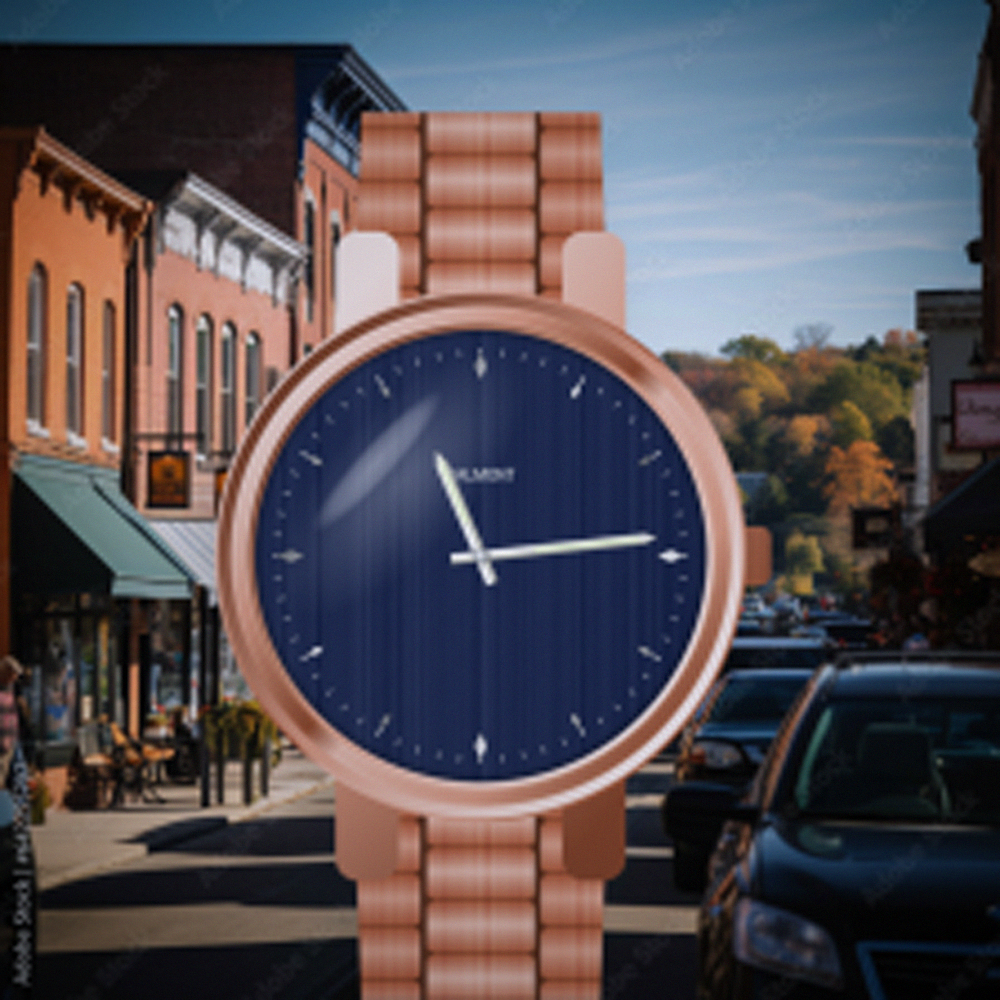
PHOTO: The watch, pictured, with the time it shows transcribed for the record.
11:14
